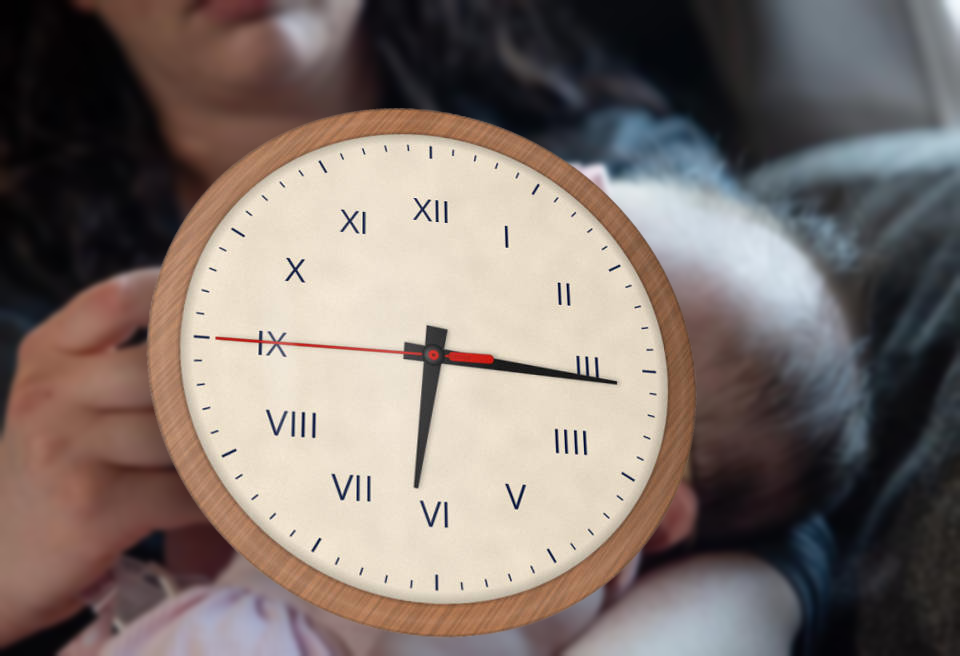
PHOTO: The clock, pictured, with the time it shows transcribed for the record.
6:15:45
